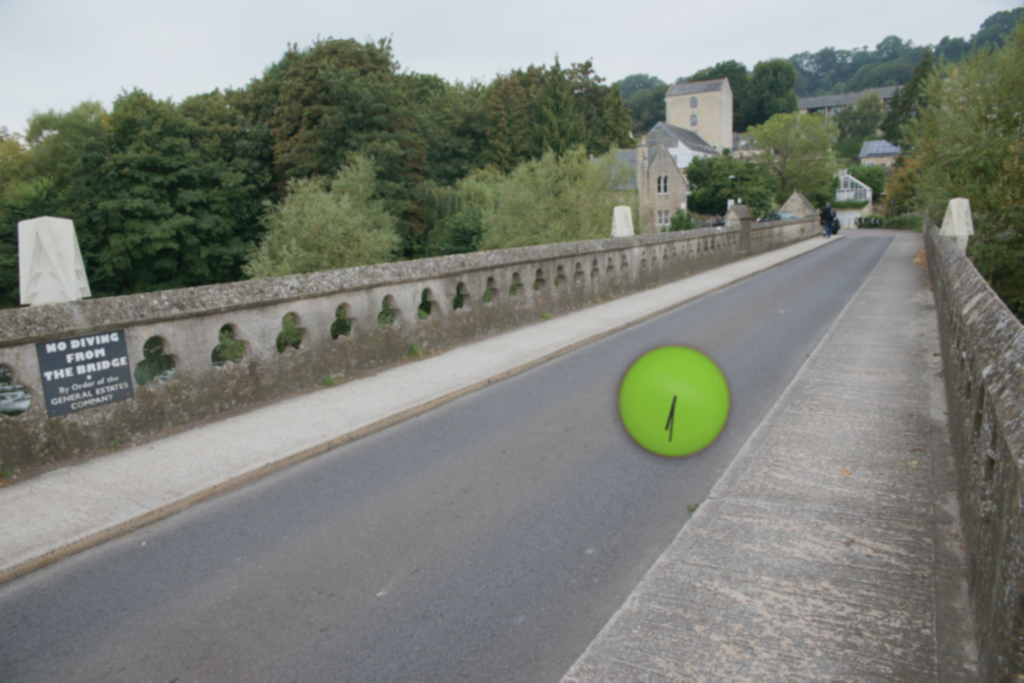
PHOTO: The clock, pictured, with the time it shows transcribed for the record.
6:31
